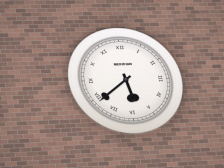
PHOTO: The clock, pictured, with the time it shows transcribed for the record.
5:39
